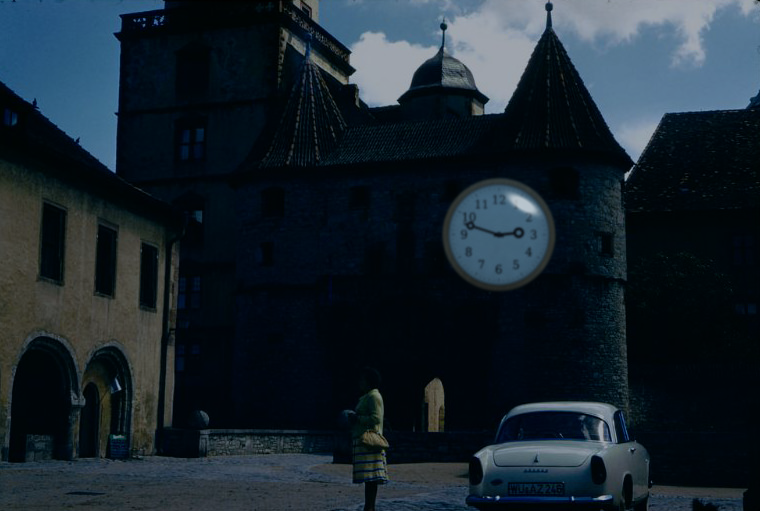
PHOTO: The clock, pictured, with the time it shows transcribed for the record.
2:48
